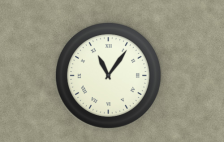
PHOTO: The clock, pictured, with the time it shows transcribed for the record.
11:06
